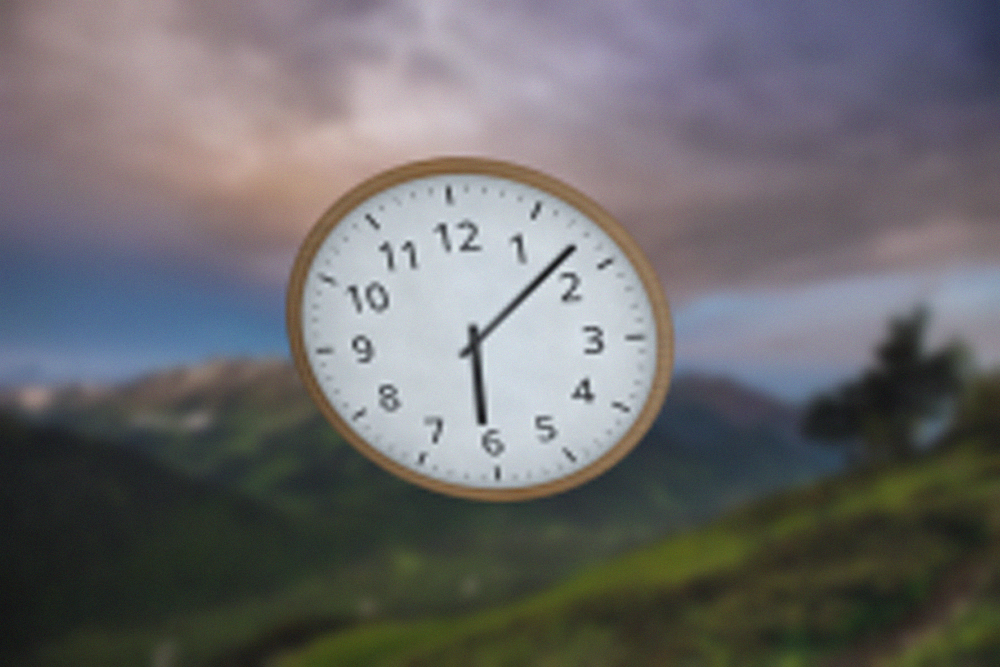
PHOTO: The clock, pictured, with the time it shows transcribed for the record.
6:08
